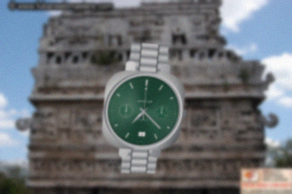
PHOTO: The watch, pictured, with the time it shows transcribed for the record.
7:22
